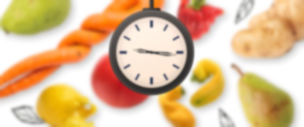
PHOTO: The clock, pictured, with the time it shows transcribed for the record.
9:16
